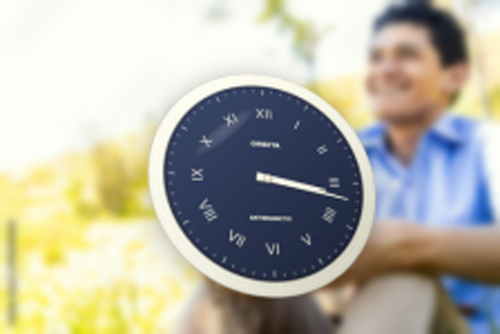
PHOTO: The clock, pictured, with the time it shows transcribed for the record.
3:17
